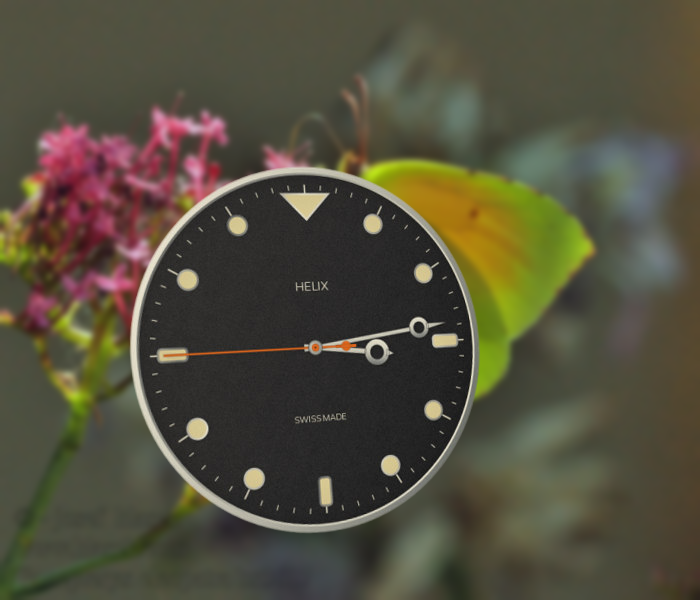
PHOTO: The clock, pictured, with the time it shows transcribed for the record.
3:13:45
